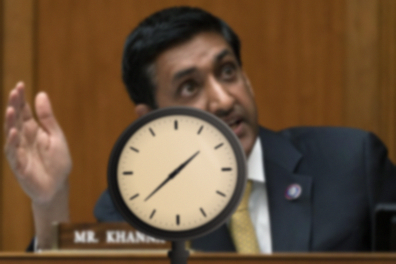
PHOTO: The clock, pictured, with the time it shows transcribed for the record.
1:38
